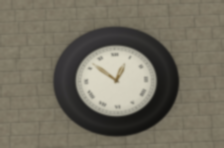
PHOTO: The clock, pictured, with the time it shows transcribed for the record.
12:52
